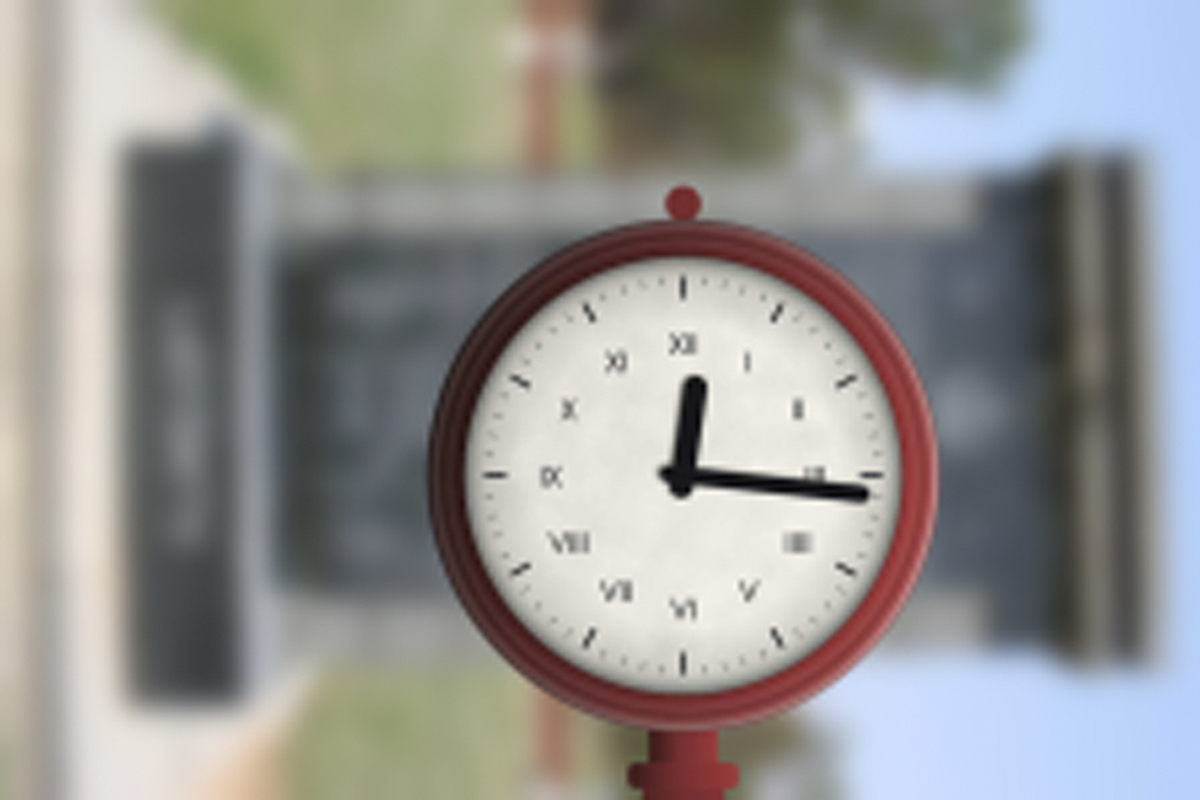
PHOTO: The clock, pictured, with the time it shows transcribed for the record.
12:16
